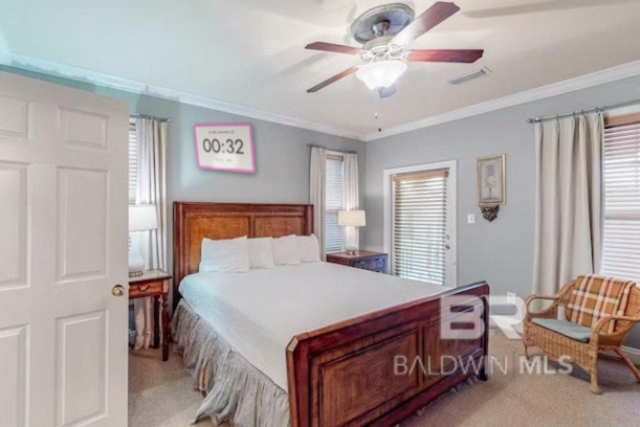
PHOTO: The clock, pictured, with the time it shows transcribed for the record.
0:32
